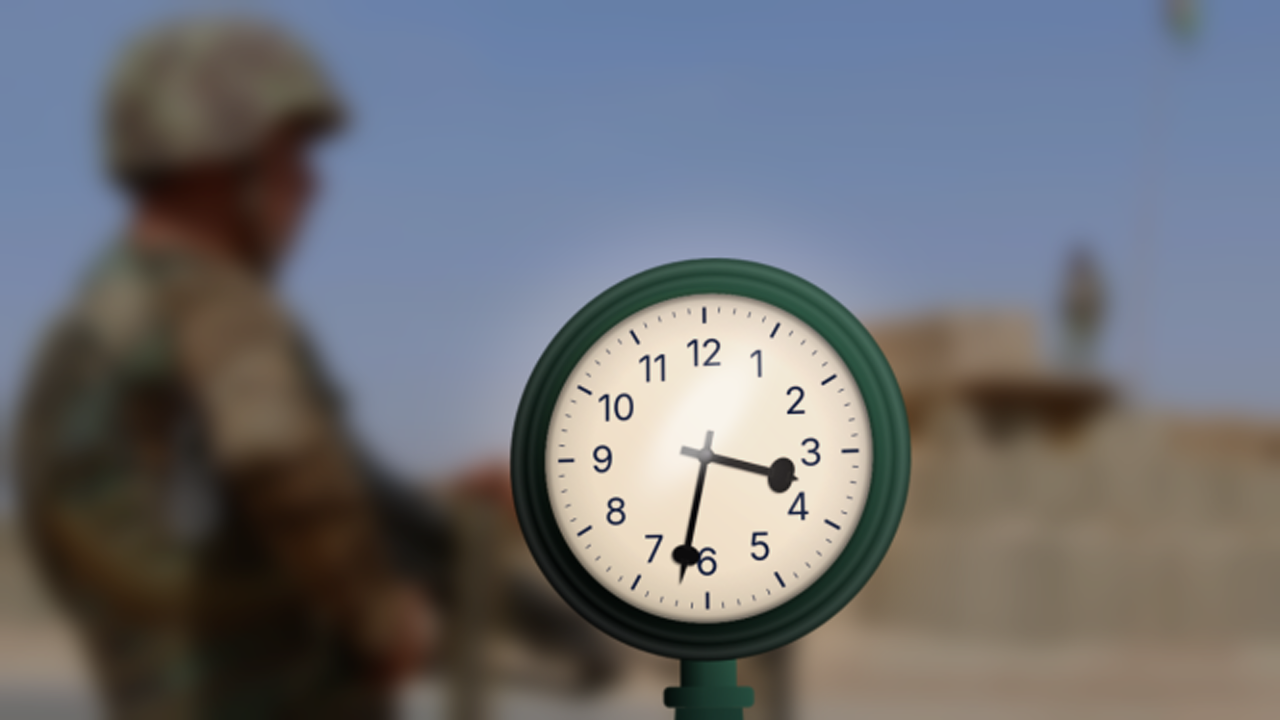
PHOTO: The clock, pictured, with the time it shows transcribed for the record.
3:32
